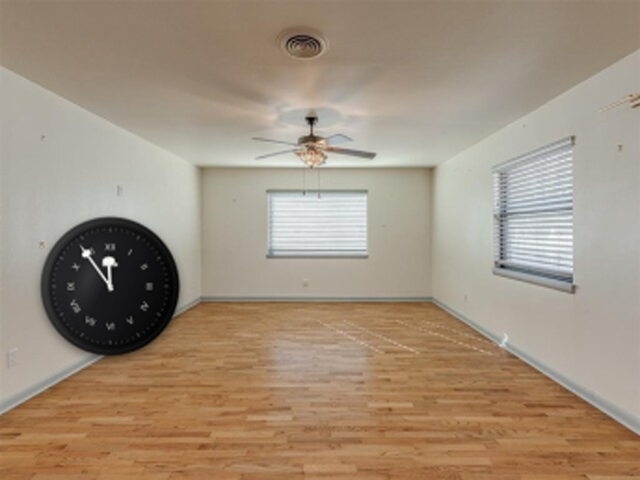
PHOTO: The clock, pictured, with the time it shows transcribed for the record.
11:54
